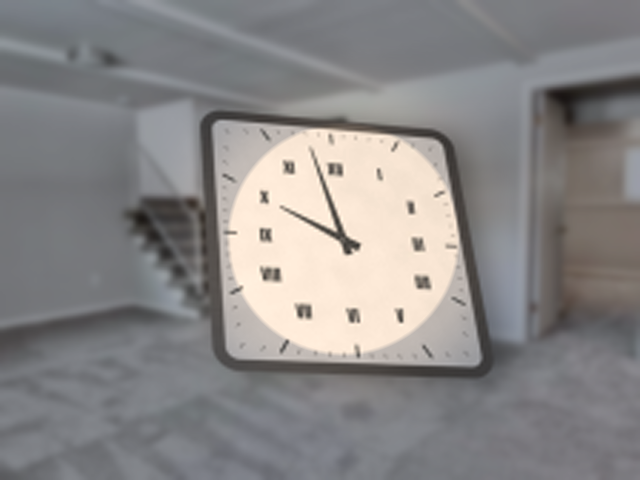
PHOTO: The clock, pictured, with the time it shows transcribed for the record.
9:58
